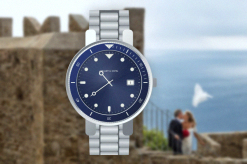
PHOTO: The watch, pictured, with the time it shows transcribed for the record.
10:39
